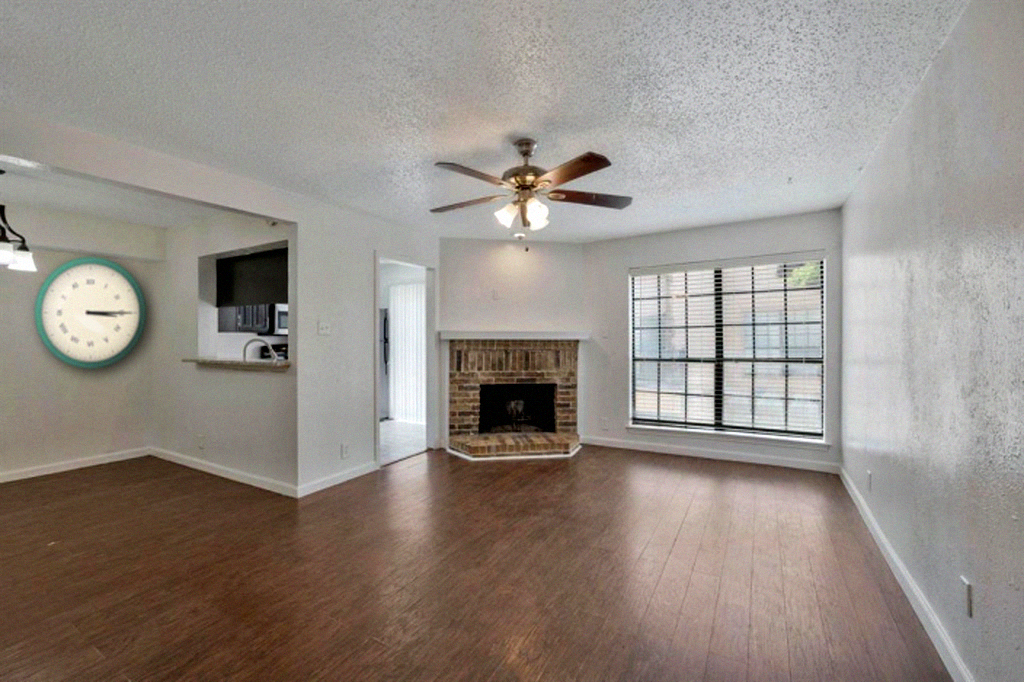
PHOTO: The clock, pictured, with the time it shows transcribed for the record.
3:15
